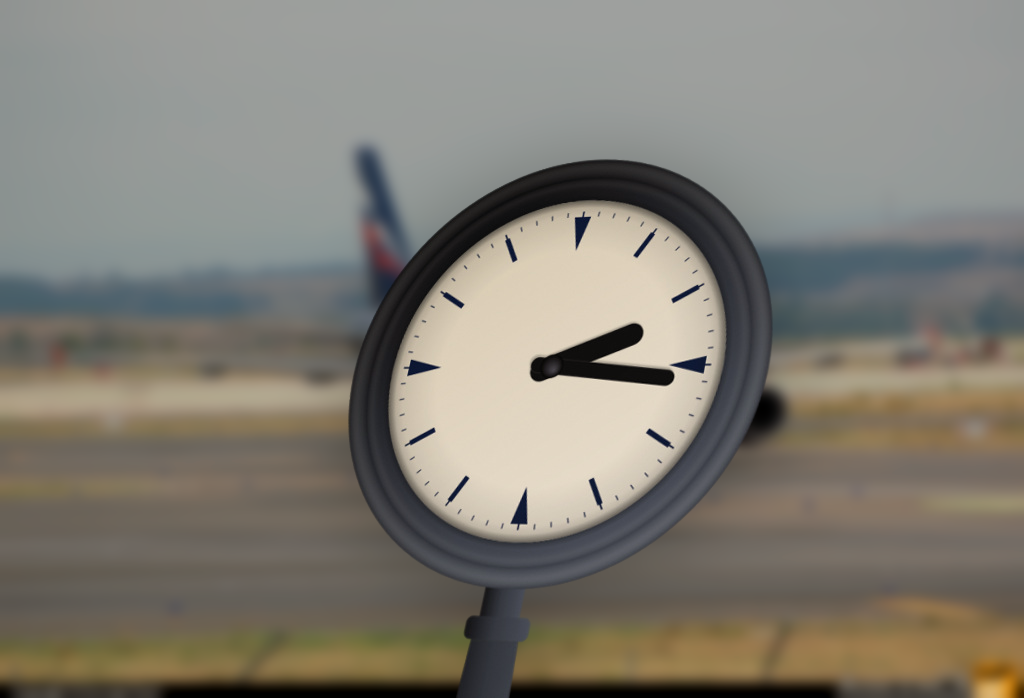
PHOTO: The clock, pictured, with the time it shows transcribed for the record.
2:16
